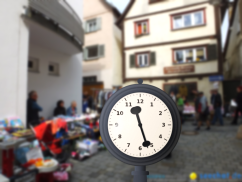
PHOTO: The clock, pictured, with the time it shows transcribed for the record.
11:27
